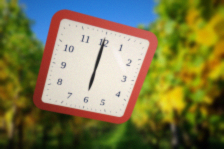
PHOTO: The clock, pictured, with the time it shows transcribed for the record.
6:00
